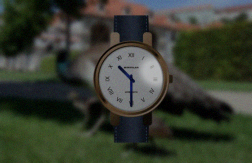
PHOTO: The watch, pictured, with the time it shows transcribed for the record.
10:30
